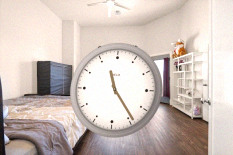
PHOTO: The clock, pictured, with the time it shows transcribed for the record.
11:24
